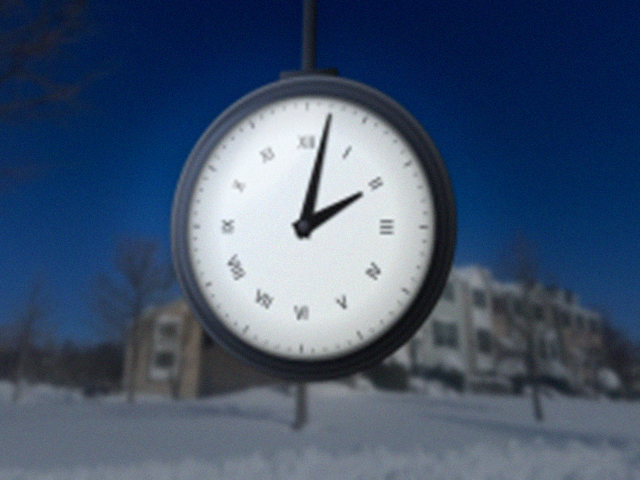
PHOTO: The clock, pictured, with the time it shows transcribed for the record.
2:02
